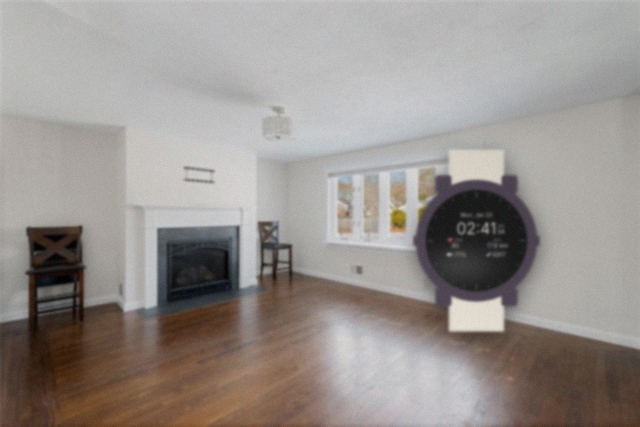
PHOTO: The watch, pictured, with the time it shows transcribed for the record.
2:41
